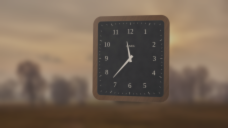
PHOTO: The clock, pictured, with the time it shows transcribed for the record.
11:37
